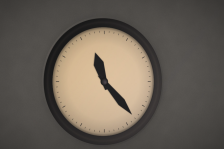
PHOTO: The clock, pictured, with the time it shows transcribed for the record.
11:23
